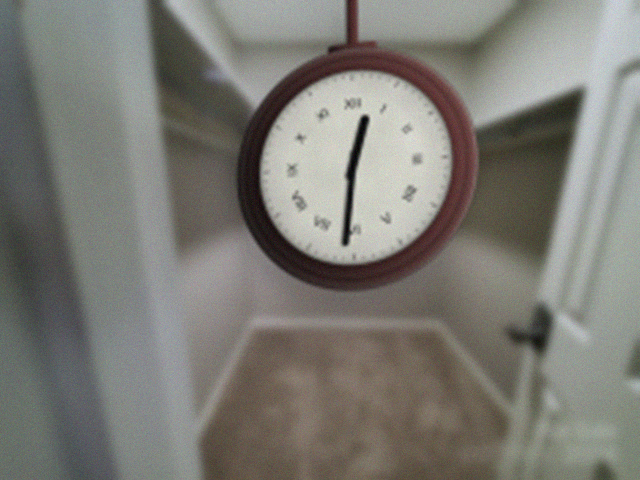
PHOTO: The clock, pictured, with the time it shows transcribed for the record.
12:31
